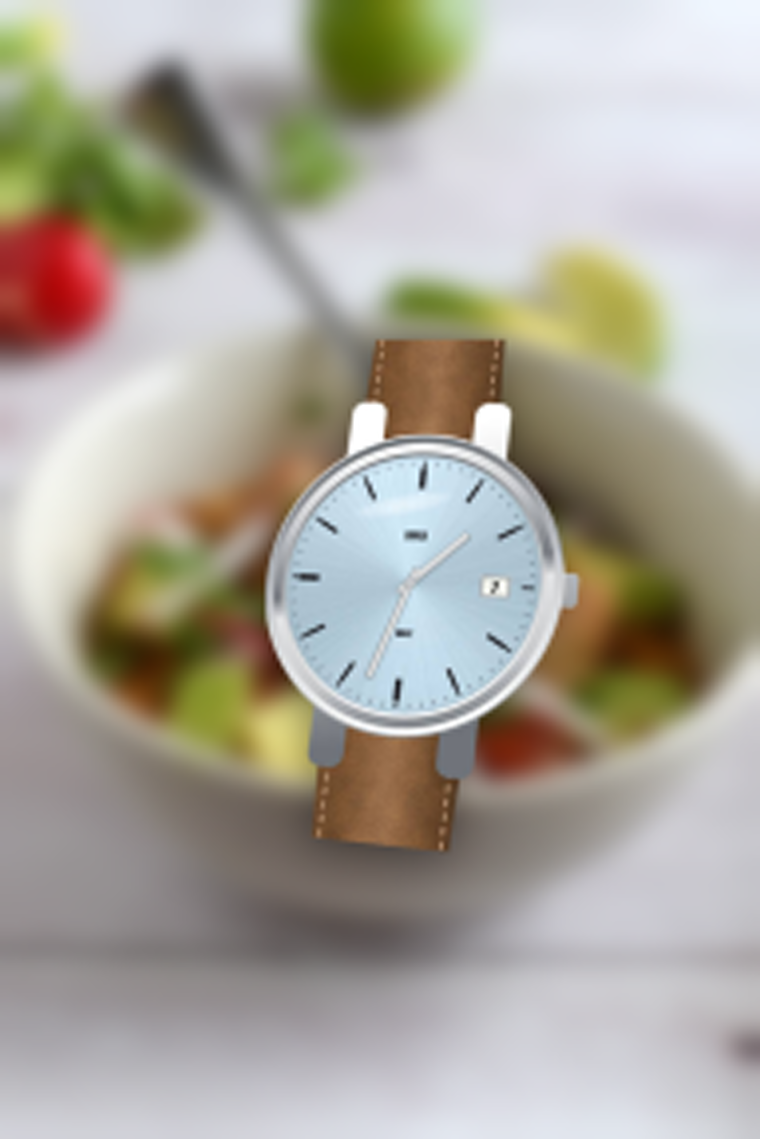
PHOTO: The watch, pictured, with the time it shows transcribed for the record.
1:33
